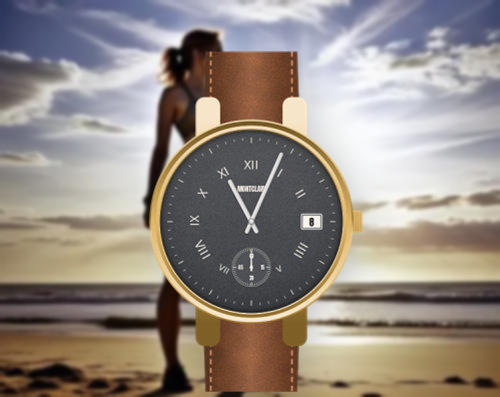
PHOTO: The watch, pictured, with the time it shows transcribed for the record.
11:04
